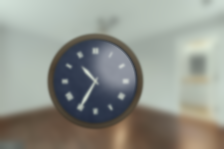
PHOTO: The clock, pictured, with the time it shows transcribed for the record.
10:35
